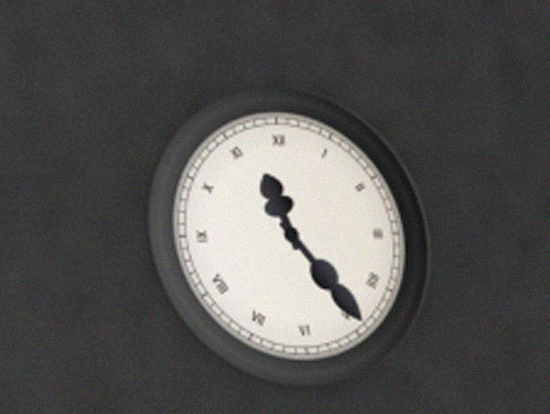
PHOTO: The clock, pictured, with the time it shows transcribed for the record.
11:24
